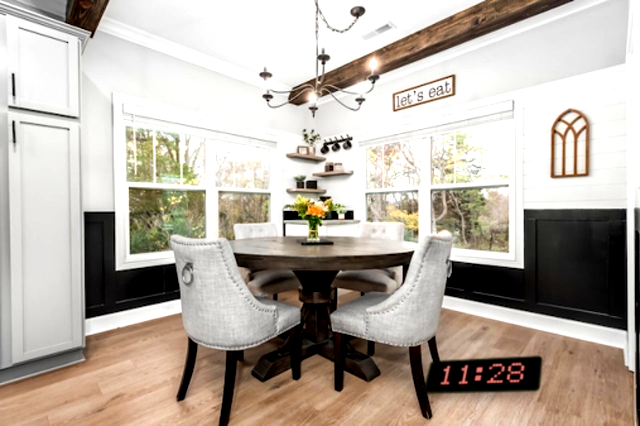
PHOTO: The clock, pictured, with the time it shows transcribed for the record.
11:28
